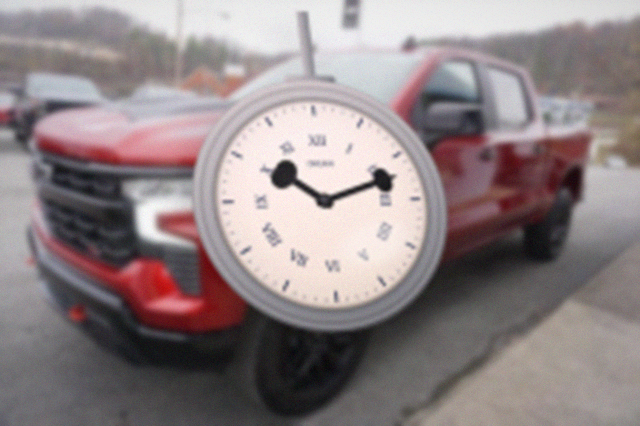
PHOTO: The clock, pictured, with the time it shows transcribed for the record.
10:12
